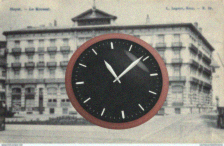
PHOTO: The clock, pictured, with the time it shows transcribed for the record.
11:09
